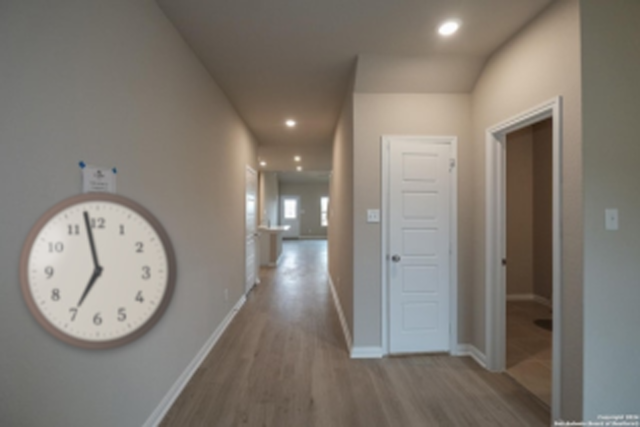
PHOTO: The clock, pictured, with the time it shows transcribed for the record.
6:58
